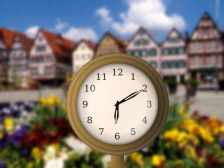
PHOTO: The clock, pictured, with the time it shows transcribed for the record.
6:10
